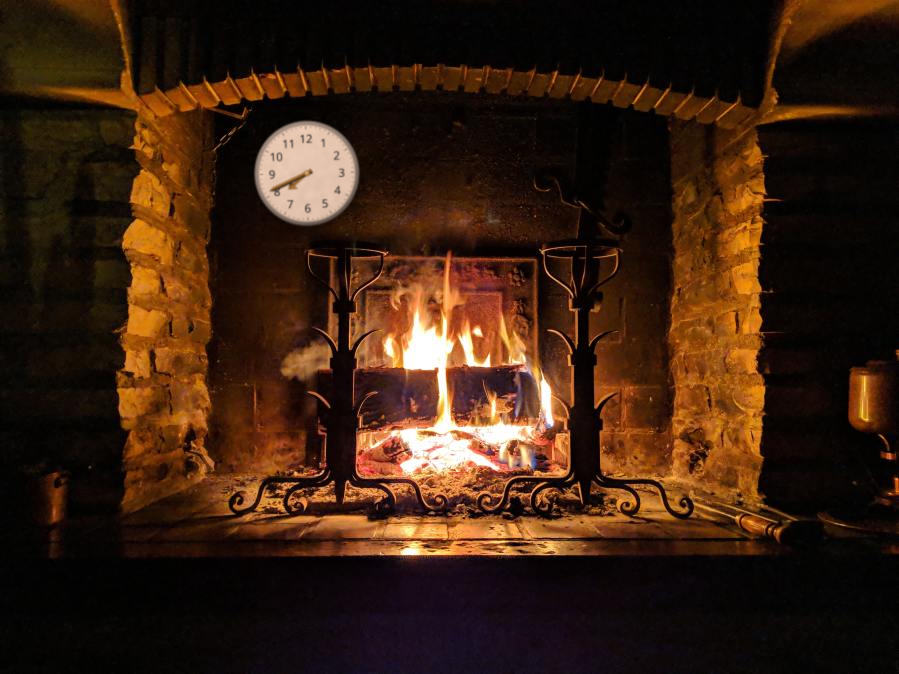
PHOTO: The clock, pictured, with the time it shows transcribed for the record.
7:41
